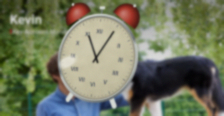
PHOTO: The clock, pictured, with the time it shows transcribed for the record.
11:05
